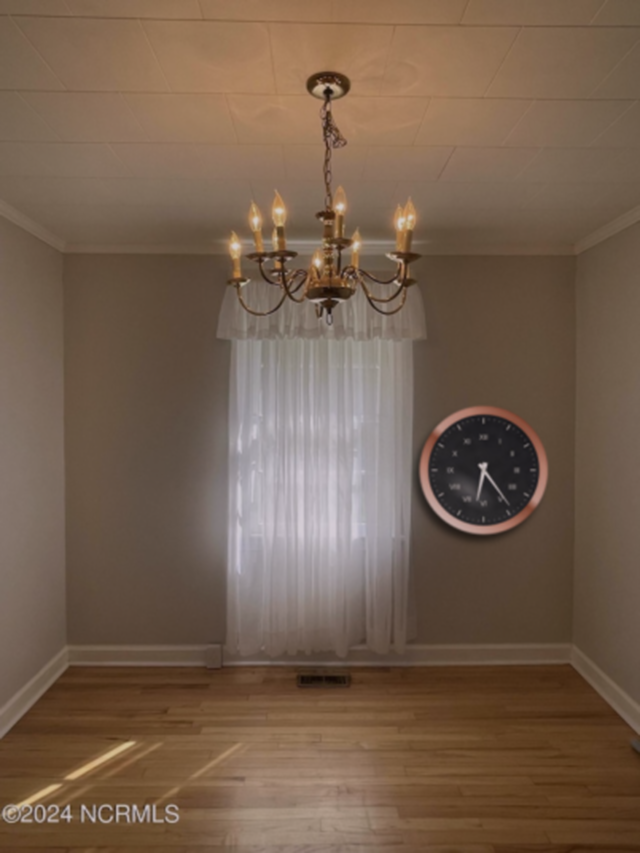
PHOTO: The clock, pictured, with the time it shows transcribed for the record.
6:24
